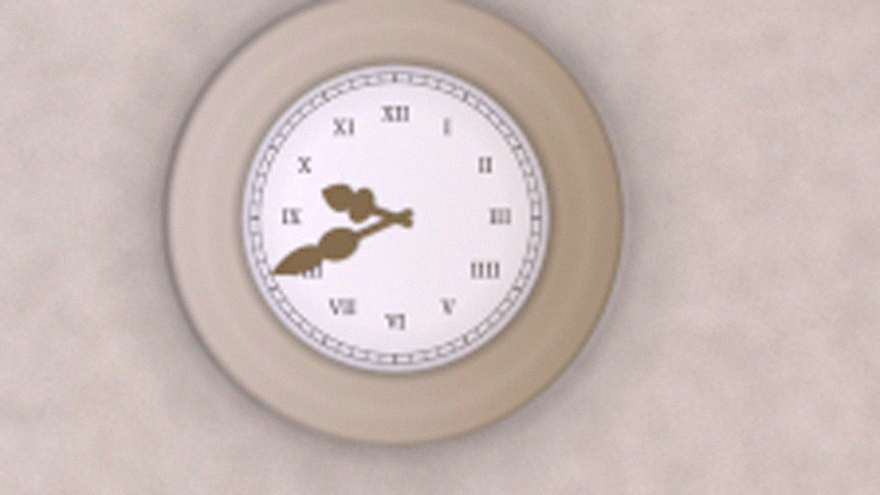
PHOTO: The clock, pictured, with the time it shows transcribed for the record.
9:41
